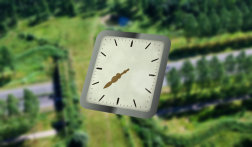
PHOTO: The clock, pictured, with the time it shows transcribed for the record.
7:37
